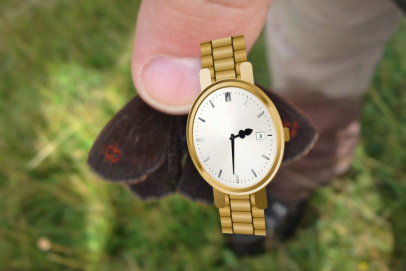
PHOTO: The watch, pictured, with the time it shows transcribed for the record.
2:31
